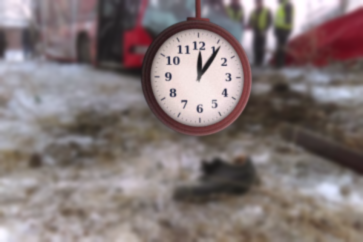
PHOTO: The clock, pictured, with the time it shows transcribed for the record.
12:06
